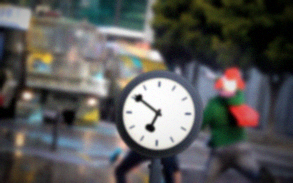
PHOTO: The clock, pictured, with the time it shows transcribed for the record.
6:51
